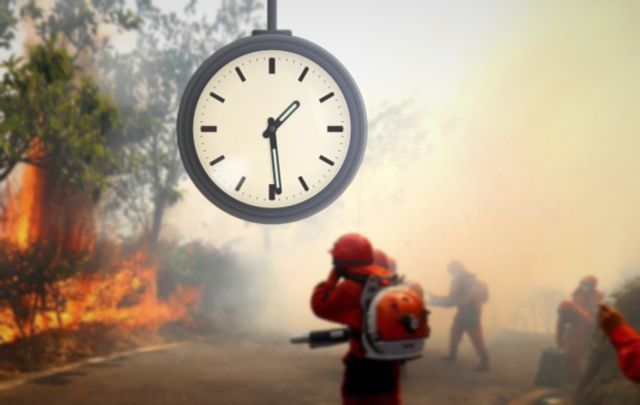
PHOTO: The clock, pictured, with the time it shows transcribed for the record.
1:29
